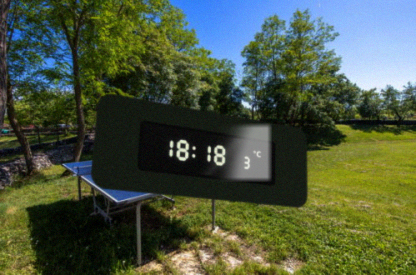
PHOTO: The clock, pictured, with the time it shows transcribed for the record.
18:18
